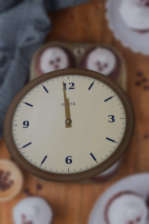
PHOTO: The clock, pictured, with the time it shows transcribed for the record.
11:59
